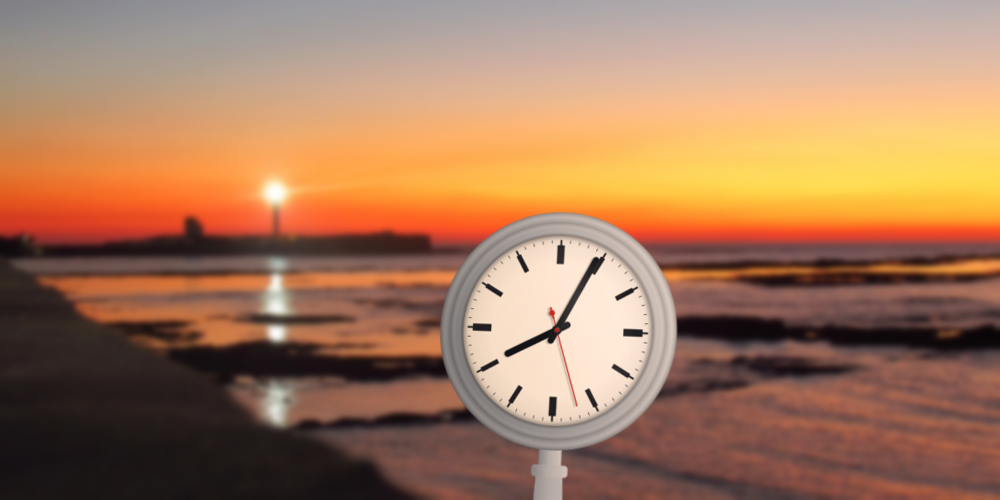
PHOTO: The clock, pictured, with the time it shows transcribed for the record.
8:04:27
